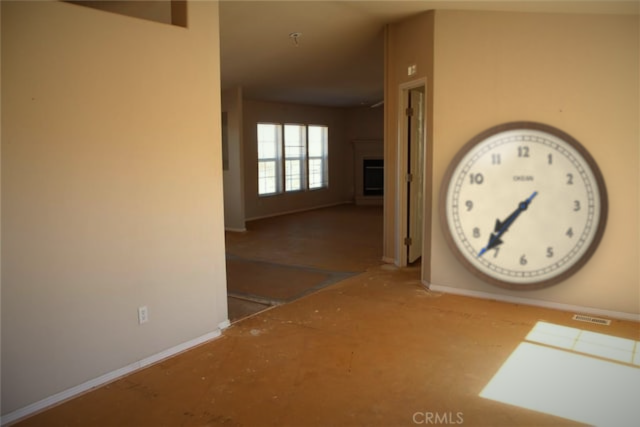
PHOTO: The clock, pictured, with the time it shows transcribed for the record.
7:36:37
